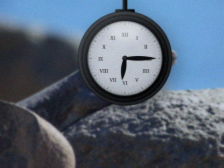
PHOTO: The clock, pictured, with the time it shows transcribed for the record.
6:15
